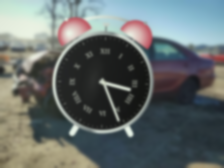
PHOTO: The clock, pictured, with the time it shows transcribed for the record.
3:26
